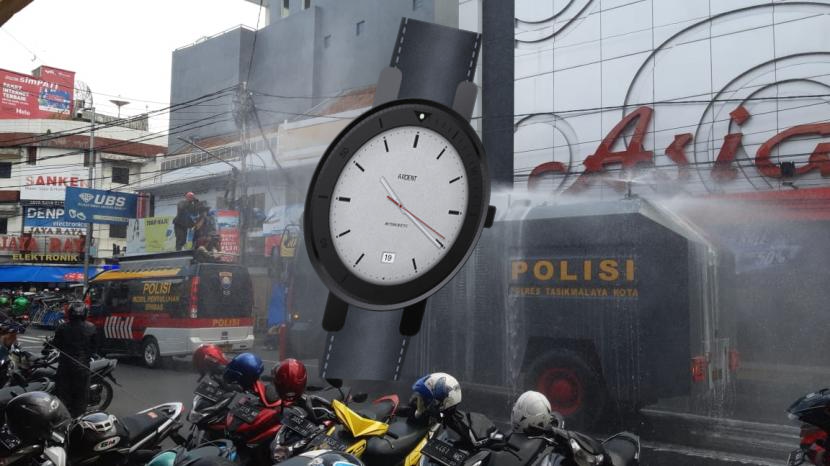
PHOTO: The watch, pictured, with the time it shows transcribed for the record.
10:20:19
